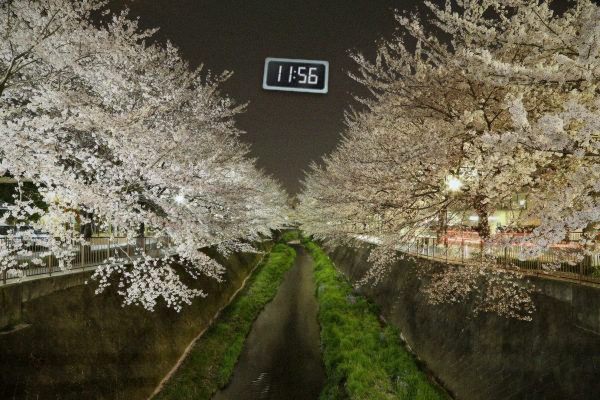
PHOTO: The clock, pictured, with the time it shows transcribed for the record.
11:56
